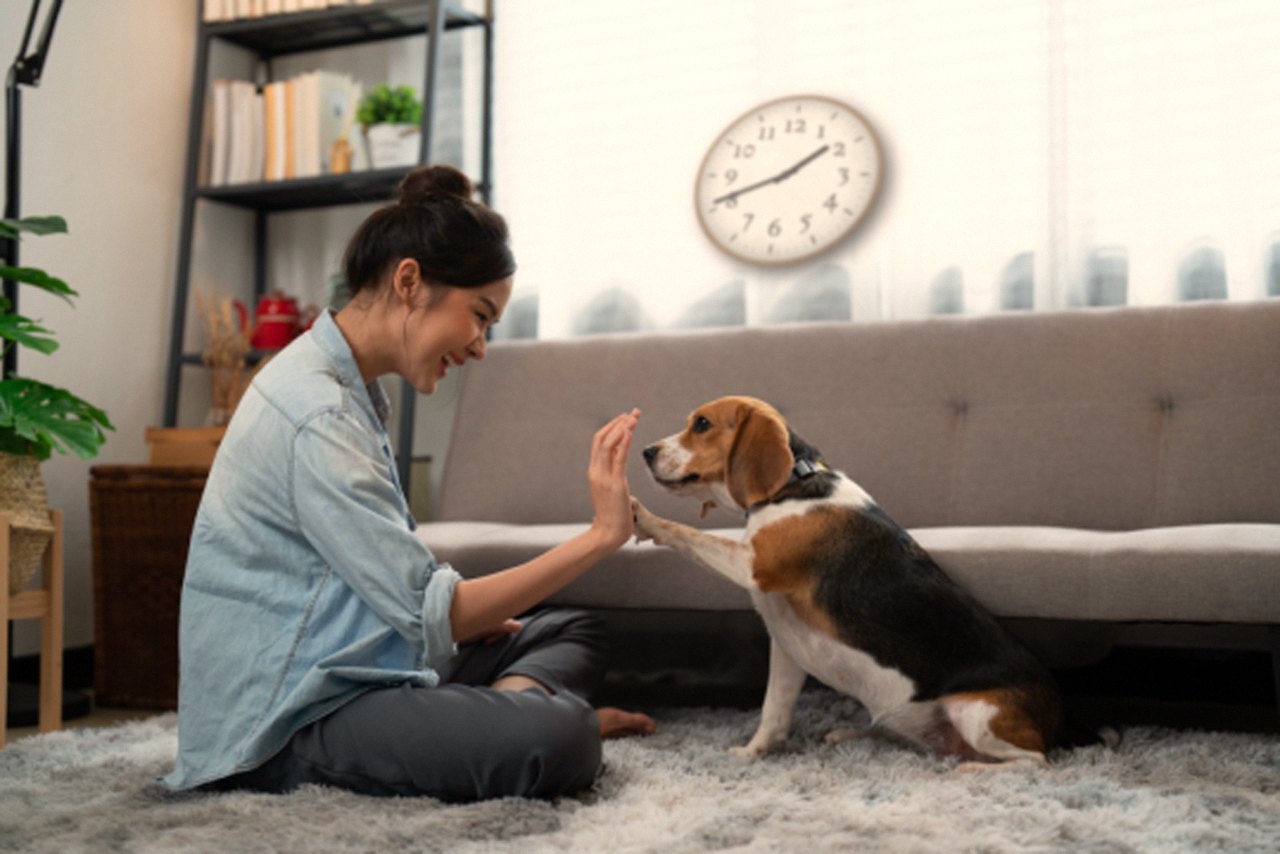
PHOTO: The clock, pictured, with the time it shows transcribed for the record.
1:41
